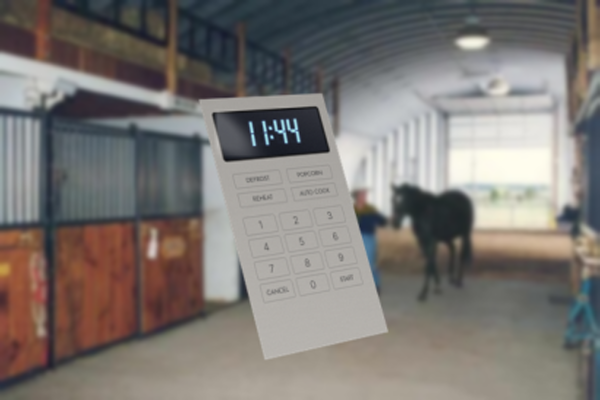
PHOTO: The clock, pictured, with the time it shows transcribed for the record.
11:44
